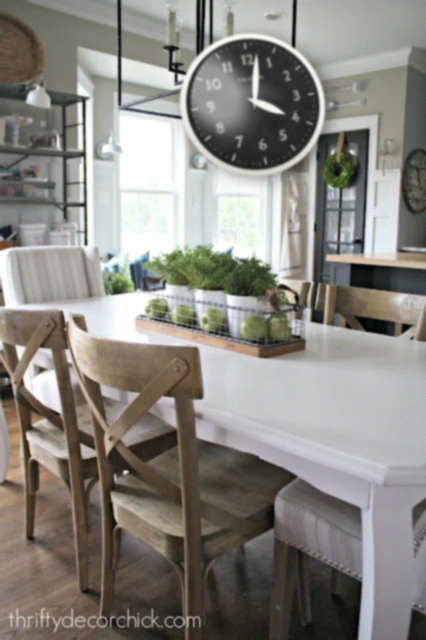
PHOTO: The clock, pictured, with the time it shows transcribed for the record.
4:02
